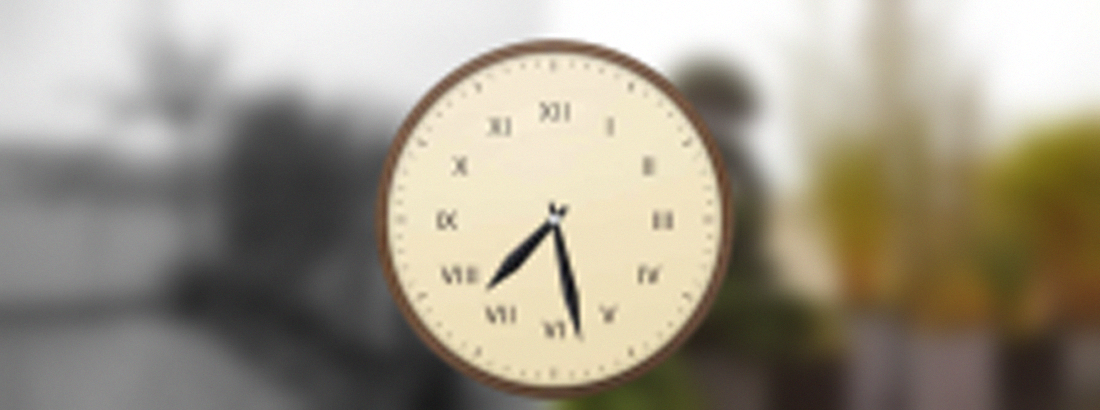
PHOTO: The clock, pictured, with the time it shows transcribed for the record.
7:28
